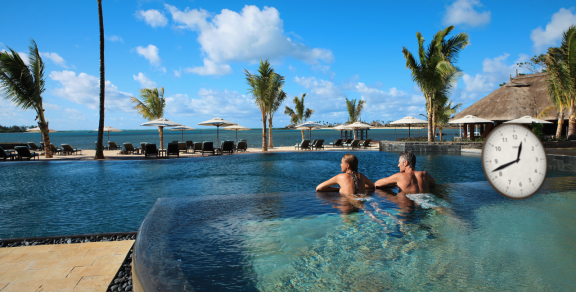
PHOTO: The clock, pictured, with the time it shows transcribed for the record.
12:42
